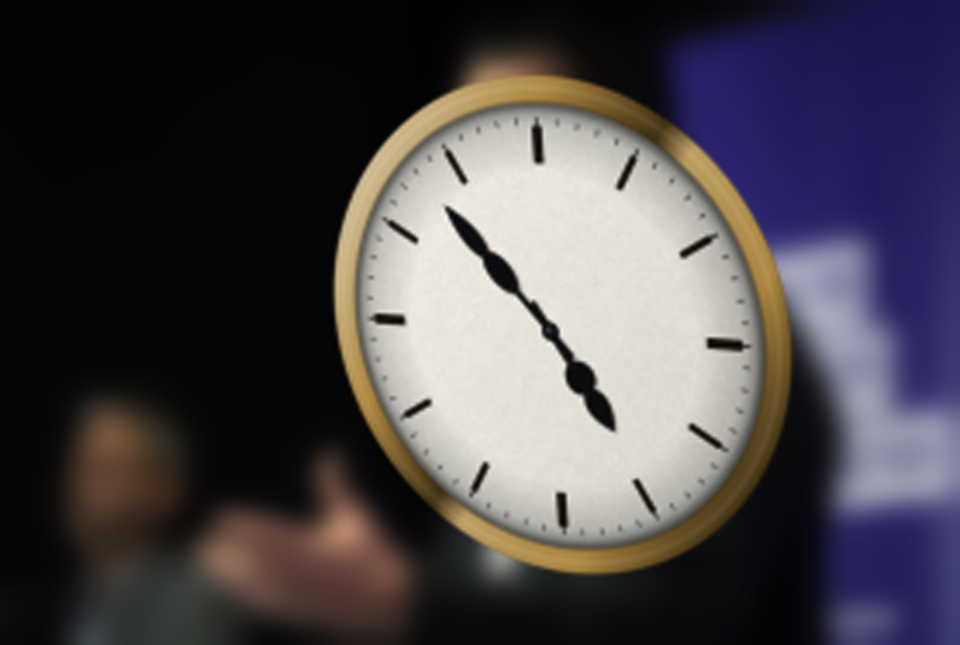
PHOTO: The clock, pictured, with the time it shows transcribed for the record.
4:53
